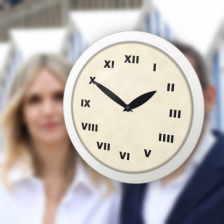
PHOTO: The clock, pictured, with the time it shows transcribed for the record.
1:50
